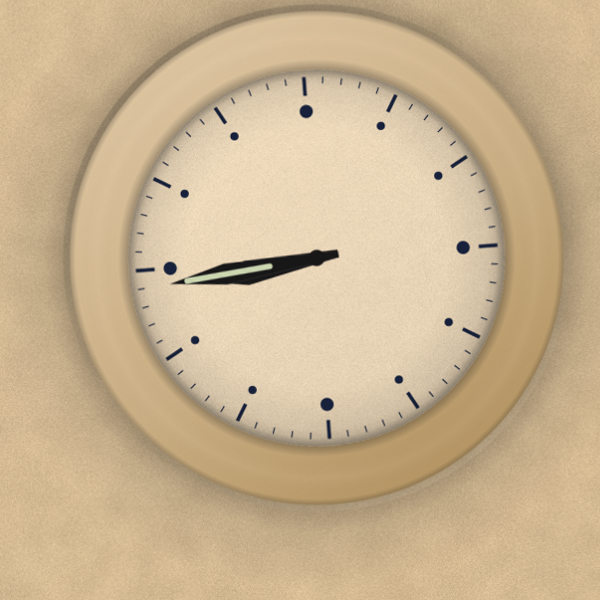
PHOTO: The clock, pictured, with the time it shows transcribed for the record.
8:44
